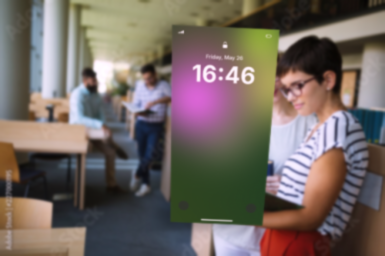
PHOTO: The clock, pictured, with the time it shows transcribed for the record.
16:46
